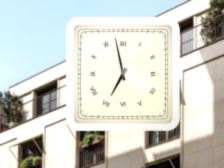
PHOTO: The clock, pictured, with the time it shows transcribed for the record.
6:58
